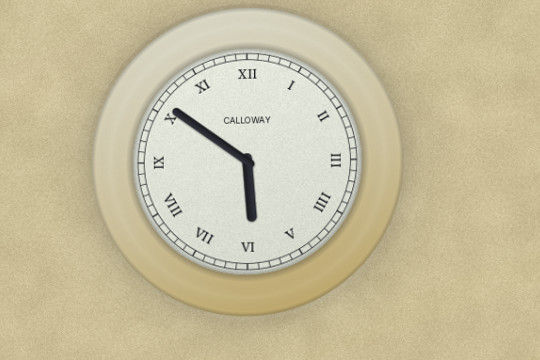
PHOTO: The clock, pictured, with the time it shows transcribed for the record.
5:51
